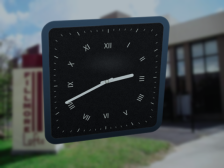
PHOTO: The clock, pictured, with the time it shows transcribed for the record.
2:41
